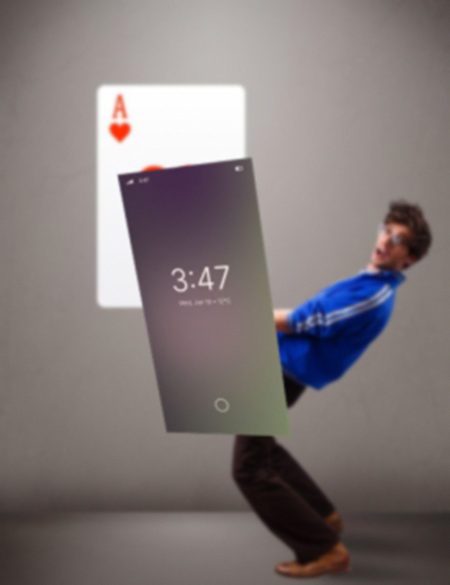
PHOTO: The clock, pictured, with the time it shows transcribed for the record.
3:47
